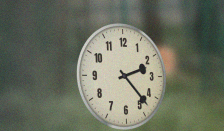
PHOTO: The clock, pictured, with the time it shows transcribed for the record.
2:23
